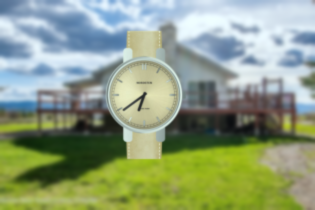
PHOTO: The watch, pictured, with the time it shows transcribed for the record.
6:39
